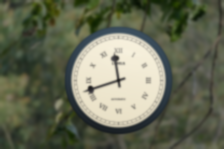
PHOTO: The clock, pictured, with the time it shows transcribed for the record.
11:42
